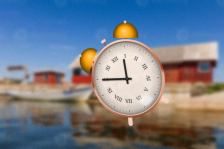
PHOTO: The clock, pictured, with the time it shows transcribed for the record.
12:50
